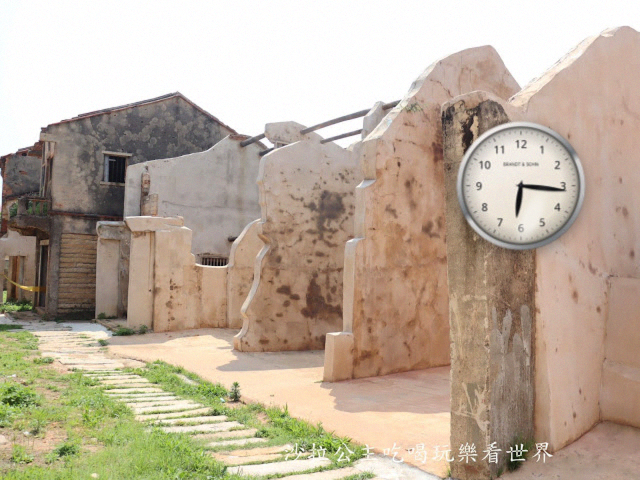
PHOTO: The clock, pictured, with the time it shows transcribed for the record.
6:16
